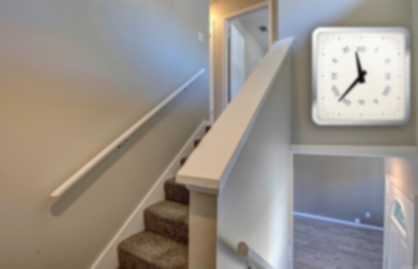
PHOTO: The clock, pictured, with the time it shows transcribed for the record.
11:37
